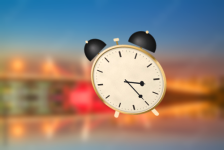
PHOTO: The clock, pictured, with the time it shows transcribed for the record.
3:25
